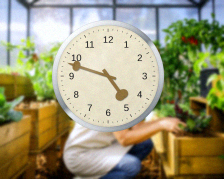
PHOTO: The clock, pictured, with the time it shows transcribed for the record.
4:48
